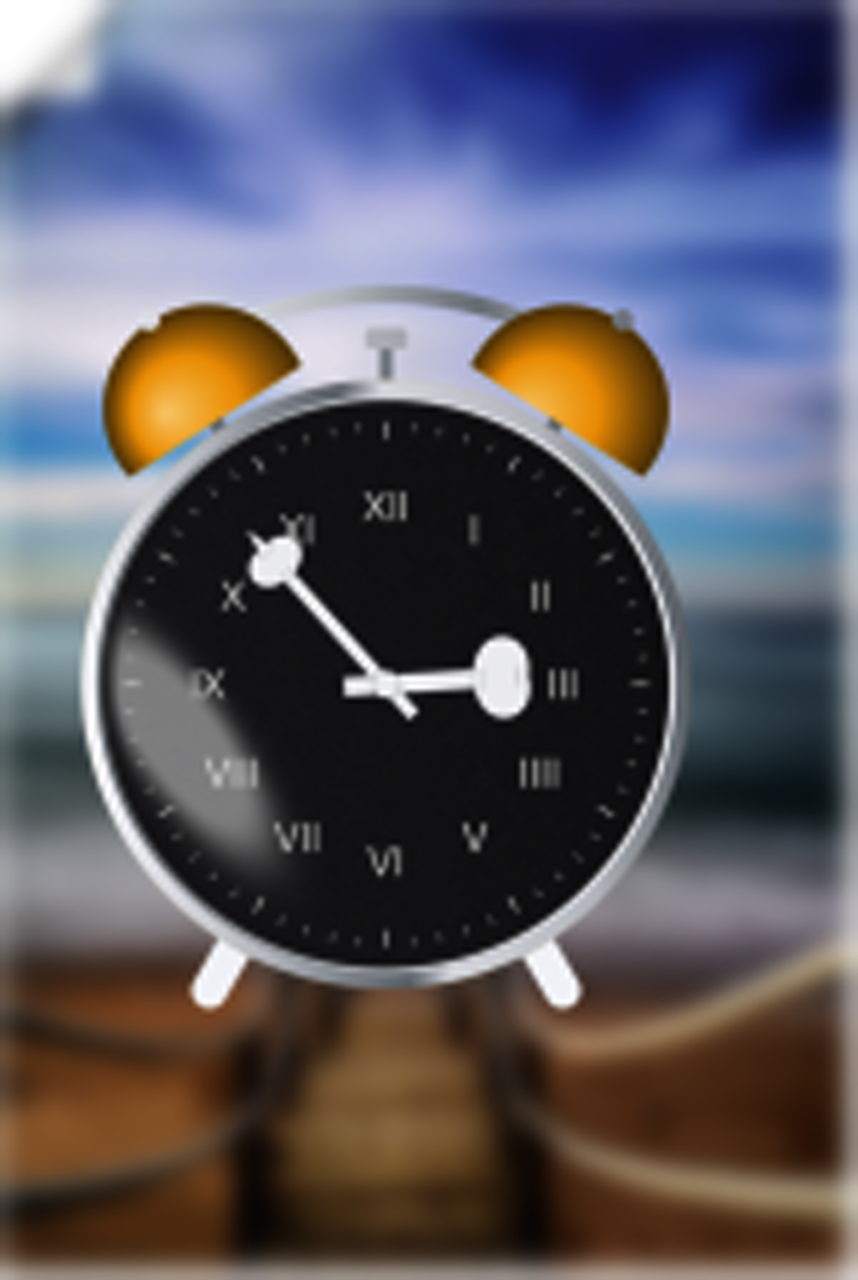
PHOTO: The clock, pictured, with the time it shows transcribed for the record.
2:53
